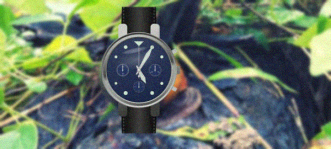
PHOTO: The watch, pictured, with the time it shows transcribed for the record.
5:05
